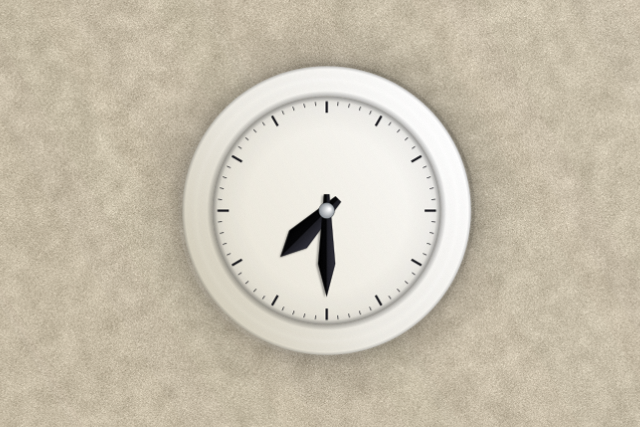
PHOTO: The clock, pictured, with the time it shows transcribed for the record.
7:30
